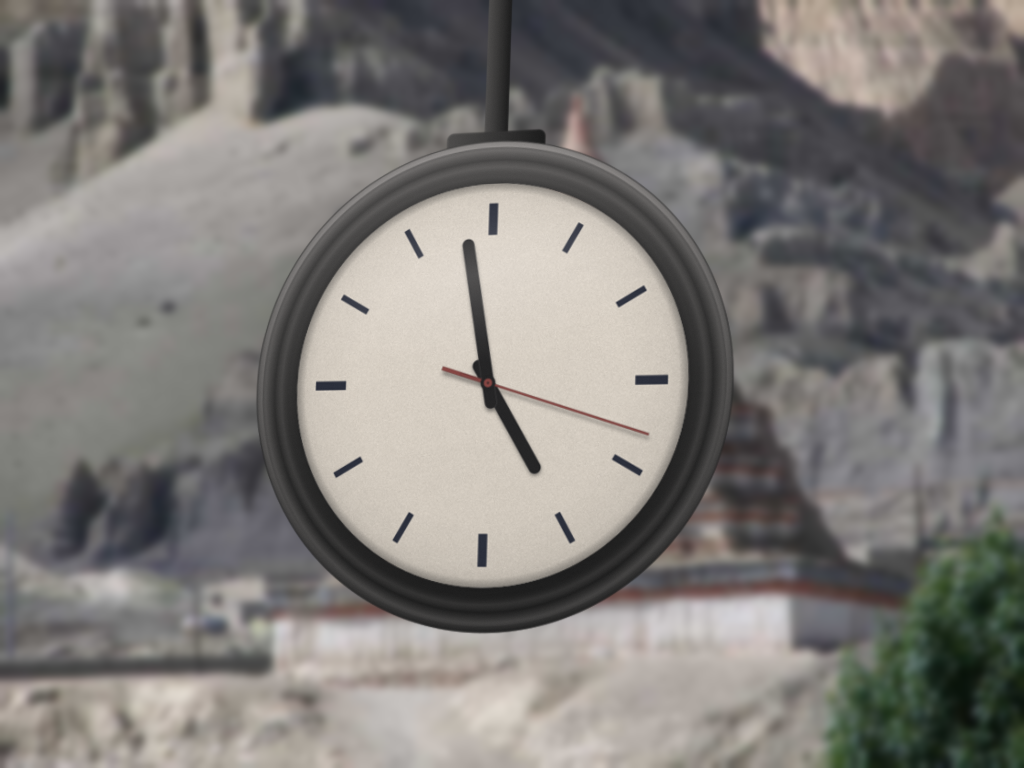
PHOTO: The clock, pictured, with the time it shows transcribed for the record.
4:58:18
